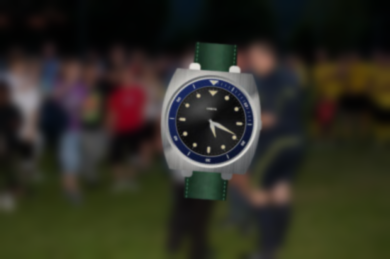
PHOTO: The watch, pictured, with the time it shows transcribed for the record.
5:19
